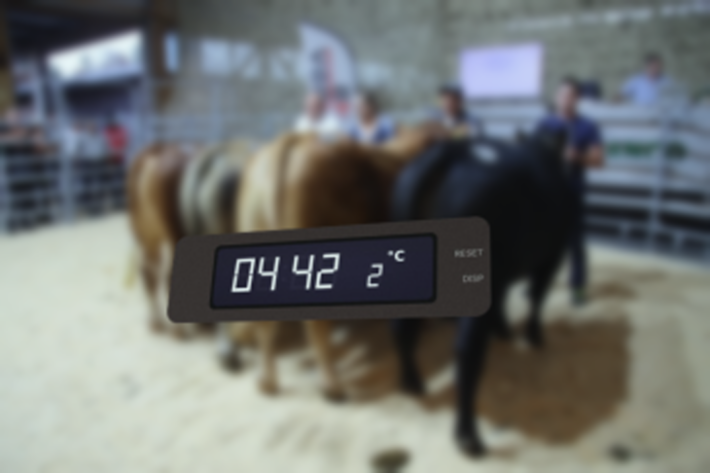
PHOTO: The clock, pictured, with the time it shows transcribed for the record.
4:42
